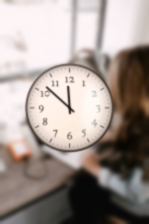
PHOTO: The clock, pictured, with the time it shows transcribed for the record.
11:52
